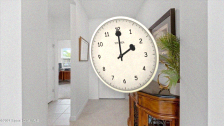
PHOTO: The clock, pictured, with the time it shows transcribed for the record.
2:00
